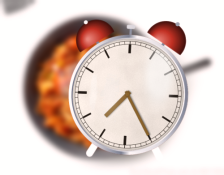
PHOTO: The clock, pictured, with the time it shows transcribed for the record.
7:25
